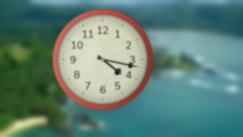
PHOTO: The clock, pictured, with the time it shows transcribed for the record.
4:17
